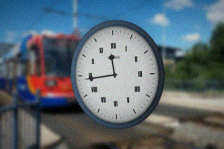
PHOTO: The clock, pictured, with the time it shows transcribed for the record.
11:44
